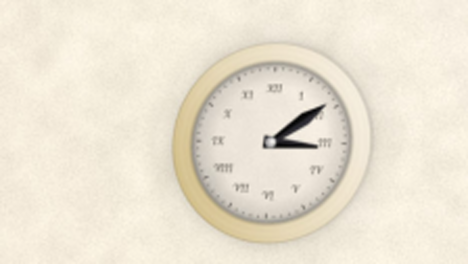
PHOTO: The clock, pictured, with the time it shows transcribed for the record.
3:09
